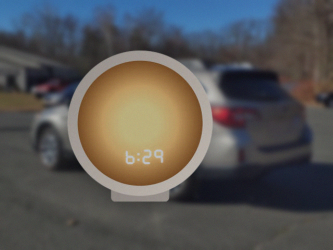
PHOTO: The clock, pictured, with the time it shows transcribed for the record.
6:29
